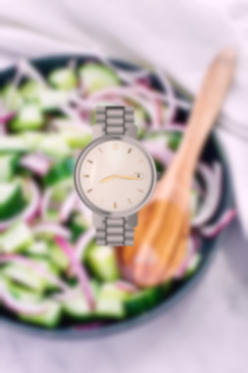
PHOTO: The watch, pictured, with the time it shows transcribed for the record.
8:16
